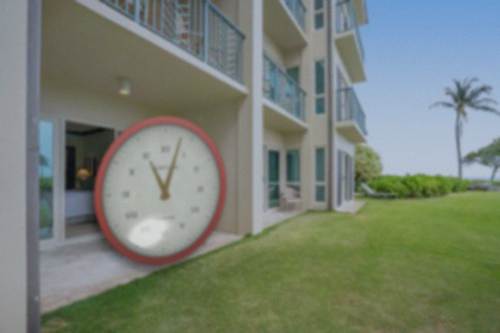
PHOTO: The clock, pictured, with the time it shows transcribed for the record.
11:03
